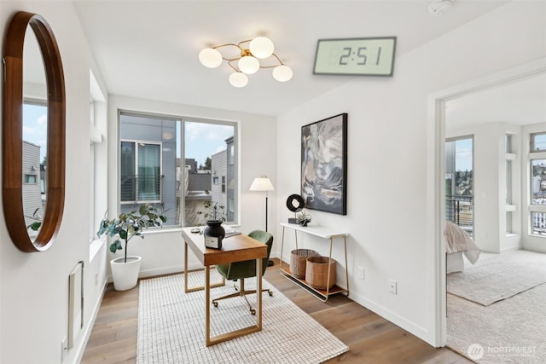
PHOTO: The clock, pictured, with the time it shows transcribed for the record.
2:51
